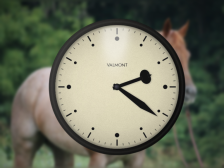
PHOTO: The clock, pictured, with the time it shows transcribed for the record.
2:21
